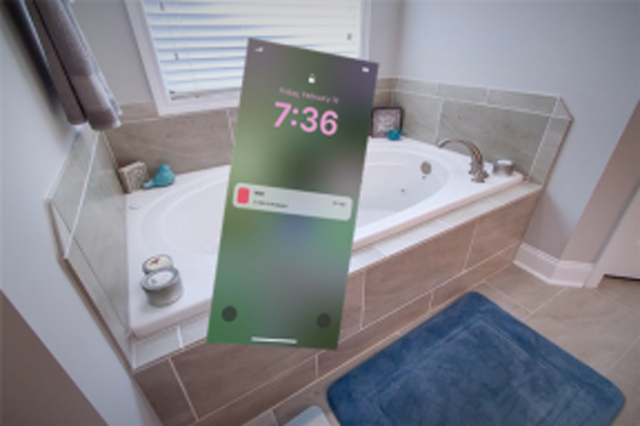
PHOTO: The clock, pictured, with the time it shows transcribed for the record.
7:36
